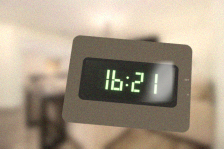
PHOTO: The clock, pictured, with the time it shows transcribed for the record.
16:21
